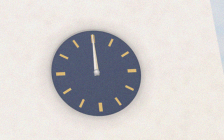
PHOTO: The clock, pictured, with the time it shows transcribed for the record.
12:00
